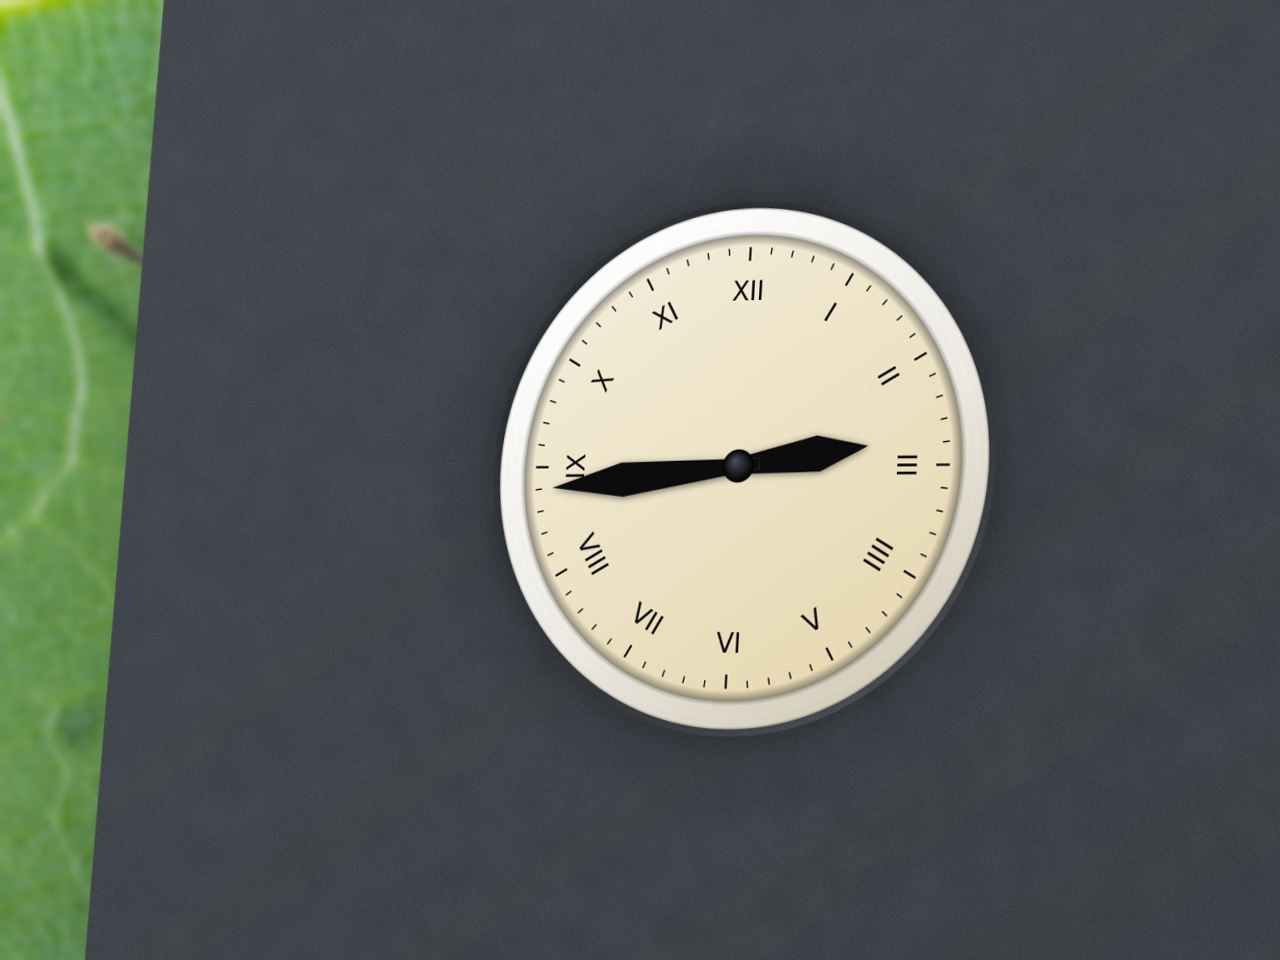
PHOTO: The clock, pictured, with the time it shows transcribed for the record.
2:44
